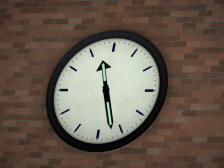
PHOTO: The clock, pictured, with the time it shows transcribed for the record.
11:27
